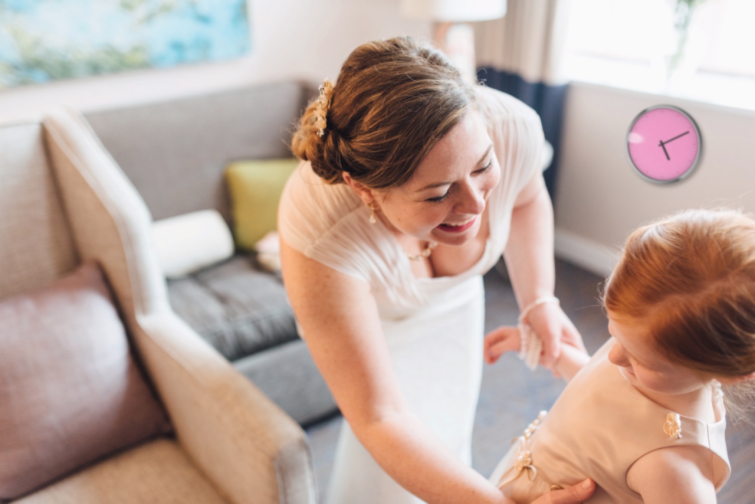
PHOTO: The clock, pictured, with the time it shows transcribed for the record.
5:11
